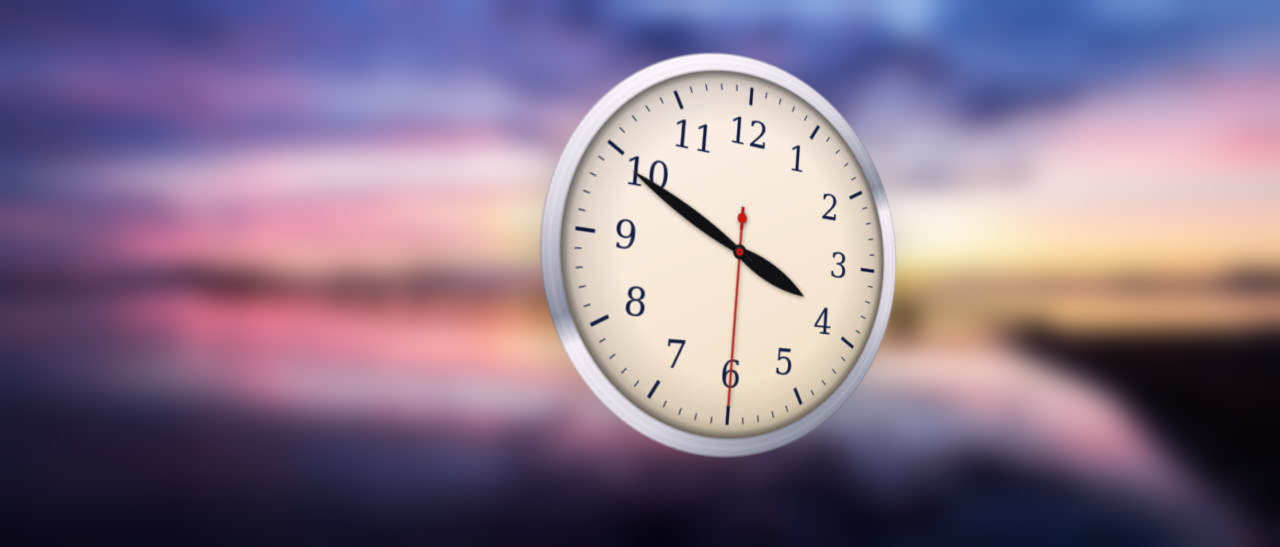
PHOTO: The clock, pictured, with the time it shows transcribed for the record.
3:49:30
